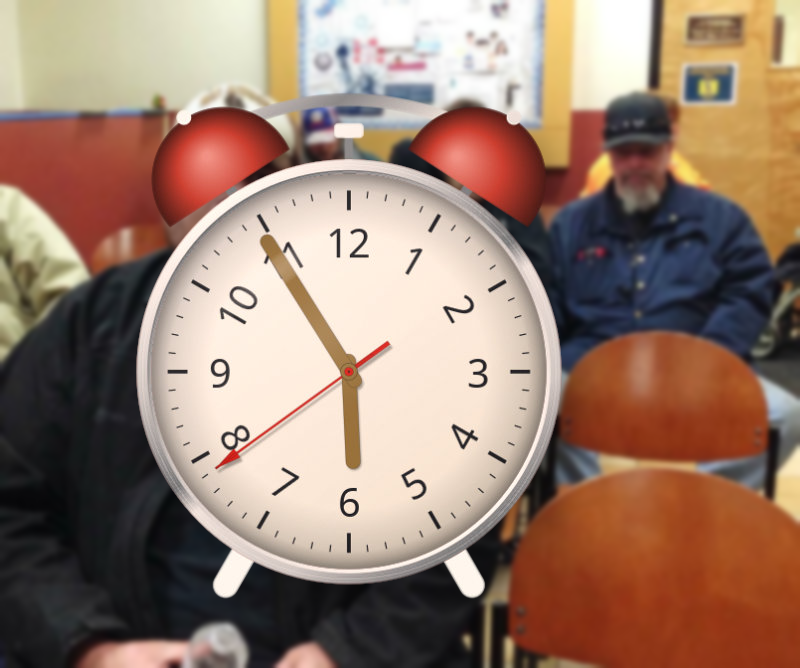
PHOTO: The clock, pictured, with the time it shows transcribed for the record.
5:54:39
